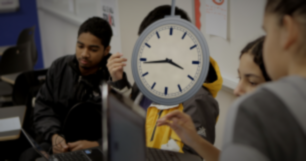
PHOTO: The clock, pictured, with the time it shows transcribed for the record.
3:44
